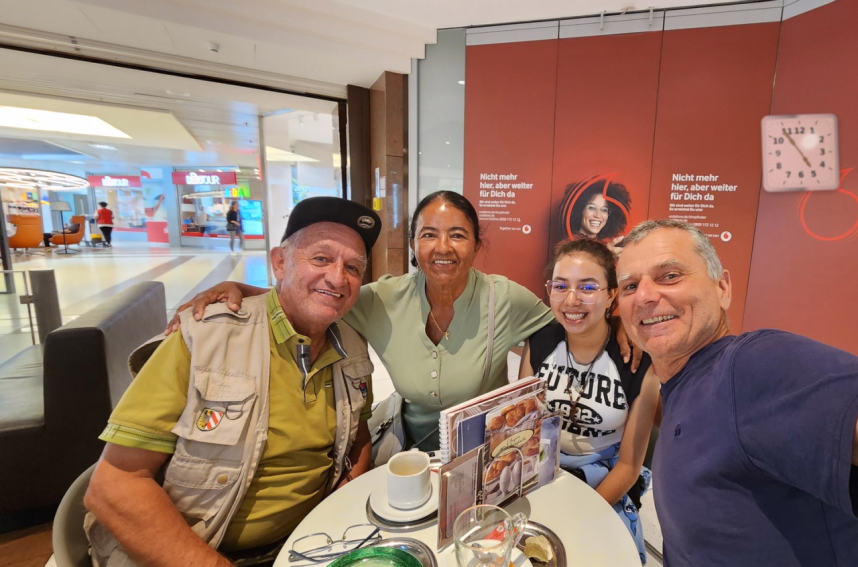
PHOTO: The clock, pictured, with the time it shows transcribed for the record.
4:54
